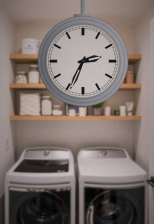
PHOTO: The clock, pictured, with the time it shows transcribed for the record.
2:34
